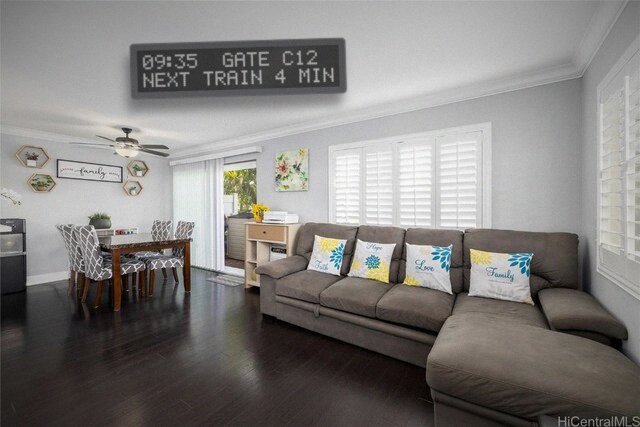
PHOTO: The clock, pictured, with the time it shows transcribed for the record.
9:35
